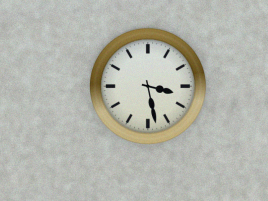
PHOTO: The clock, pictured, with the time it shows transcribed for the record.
3:28
